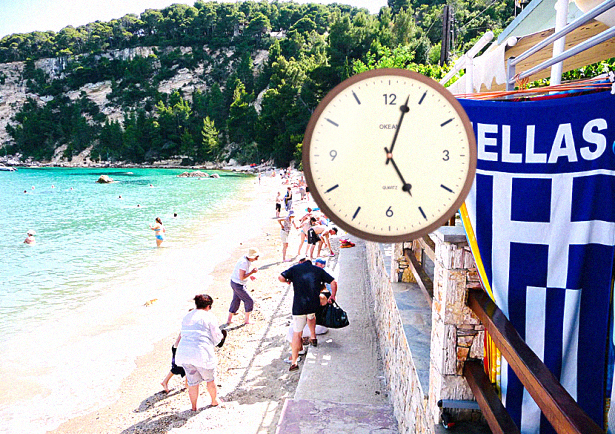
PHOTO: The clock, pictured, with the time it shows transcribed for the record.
5:03
